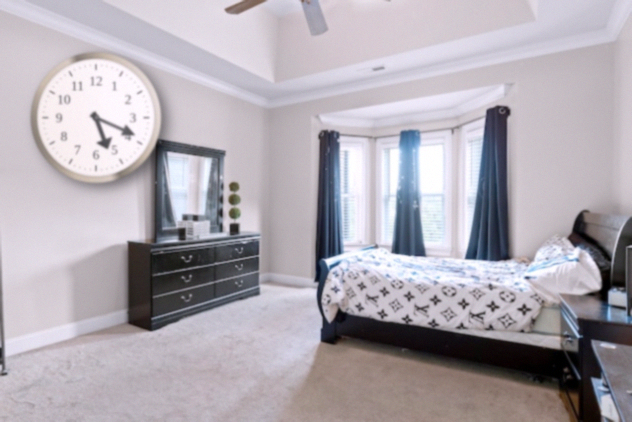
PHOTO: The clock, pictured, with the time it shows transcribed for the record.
5:19
